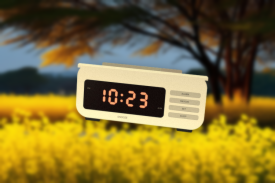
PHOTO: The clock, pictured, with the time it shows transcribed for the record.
10:23
